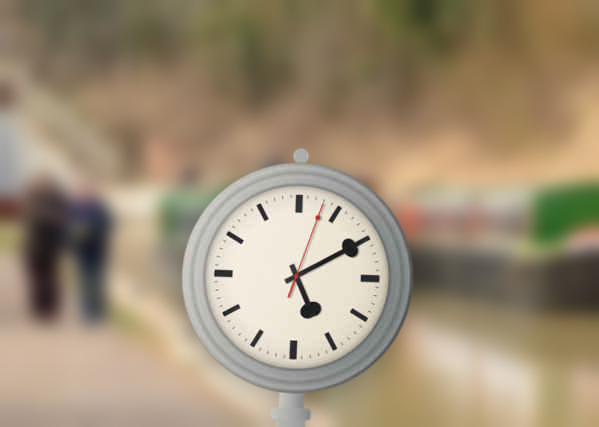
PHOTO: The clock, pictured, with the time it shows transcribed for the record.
5:10:03
